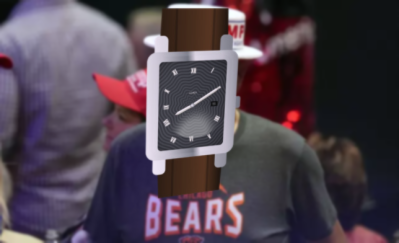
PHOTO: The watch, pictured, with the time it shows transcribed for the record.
8:10
